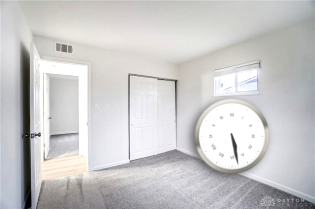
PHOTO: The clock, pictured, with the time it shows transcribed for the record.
5:28
